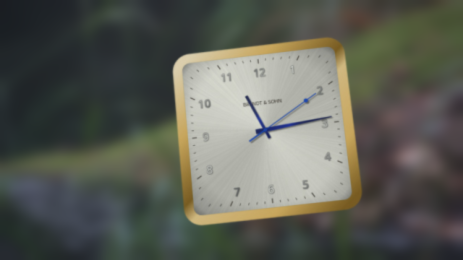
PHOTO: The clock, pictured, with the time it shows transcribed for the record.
11:14:10
